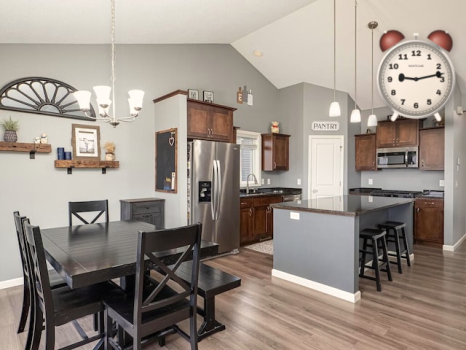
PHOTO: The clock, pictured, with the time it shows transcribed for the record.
9:13
